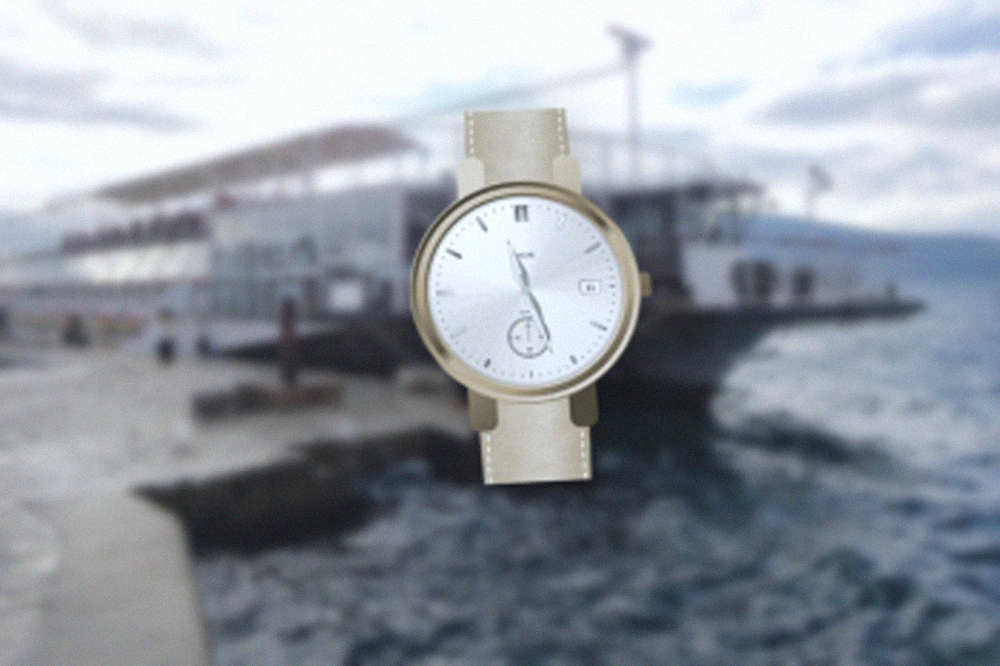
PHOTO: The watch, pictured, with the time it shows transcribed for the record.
11:27
